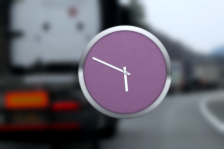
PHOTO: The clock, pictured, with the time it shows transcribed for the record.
5:49
